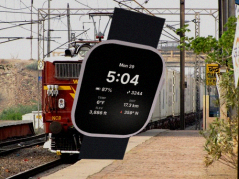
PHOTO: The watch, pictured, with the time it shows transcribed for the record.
5:04
